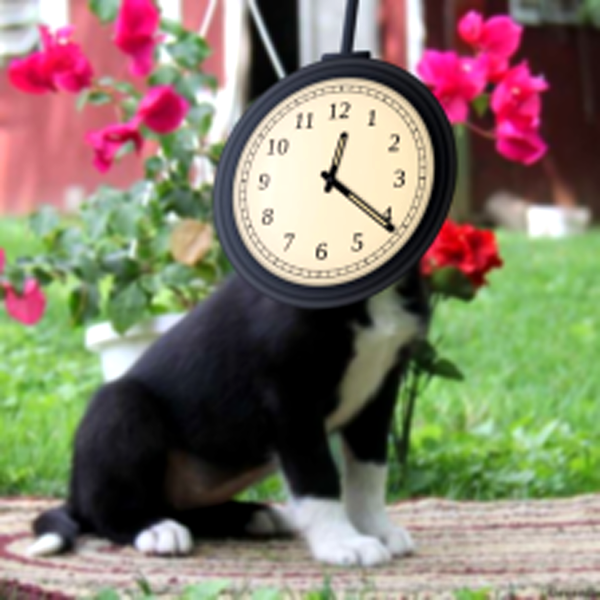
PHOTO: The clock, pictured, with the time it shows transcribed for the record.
12:21
